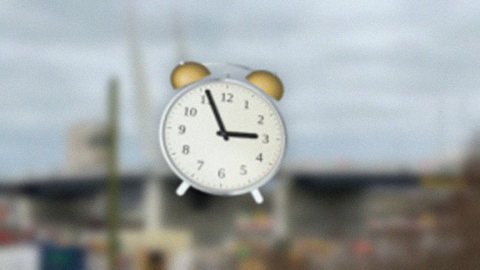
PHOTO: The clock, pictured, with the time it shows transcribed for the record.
2:56
